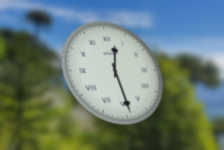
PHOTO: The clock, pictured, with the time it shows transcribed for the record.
12:29
